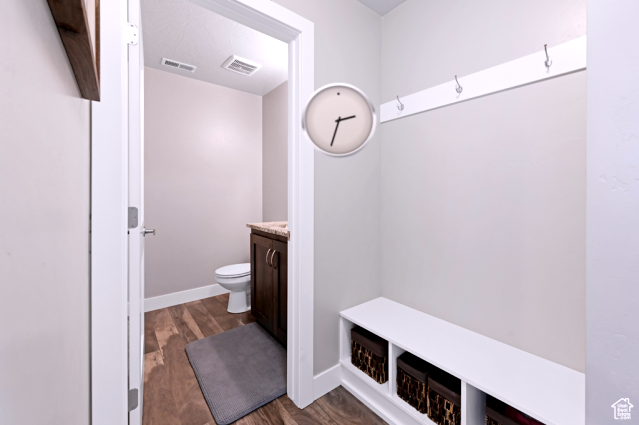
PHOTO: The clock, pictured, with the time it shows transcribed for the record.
2:33
